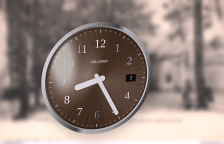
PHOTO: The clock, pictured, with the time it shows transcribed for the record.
8:25
